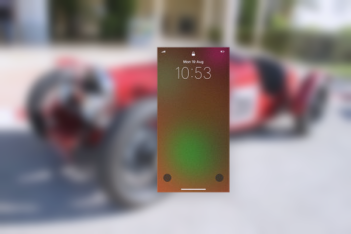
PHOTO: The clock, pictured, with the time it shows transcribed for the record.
10:53
